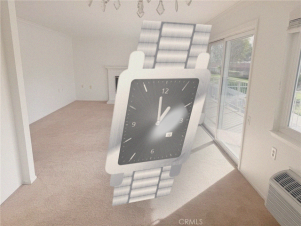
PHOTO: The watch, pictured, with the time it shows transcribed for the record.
12:59
